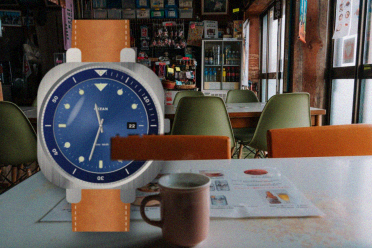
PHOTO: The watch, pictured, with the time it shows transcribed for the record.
11:33
